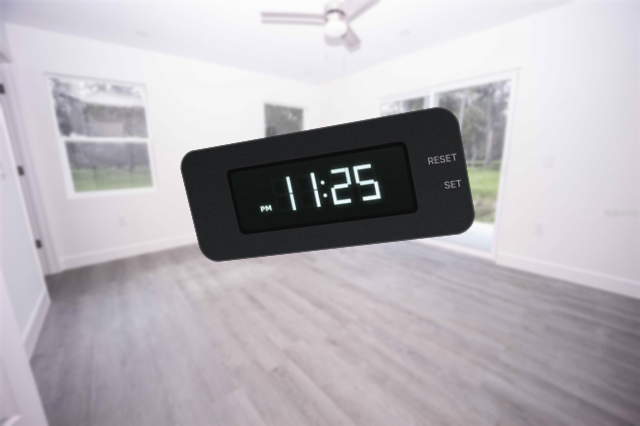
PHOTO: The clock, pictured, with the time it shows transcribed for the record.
11:25
